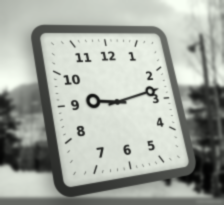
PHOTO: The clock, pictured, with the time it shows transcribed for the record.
9:13
